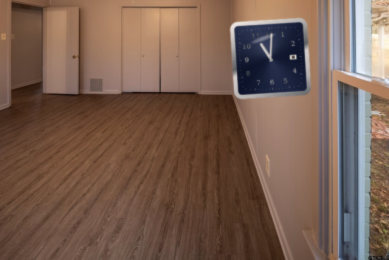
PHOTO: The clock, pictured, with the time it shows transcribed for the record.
11:01
